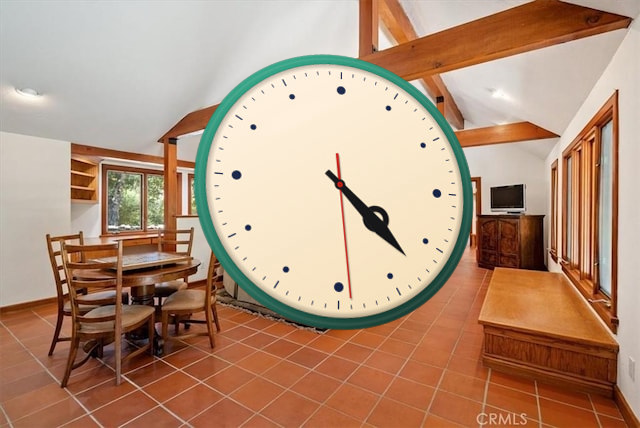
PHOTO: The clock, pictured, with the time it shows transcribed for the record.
4:22:29
